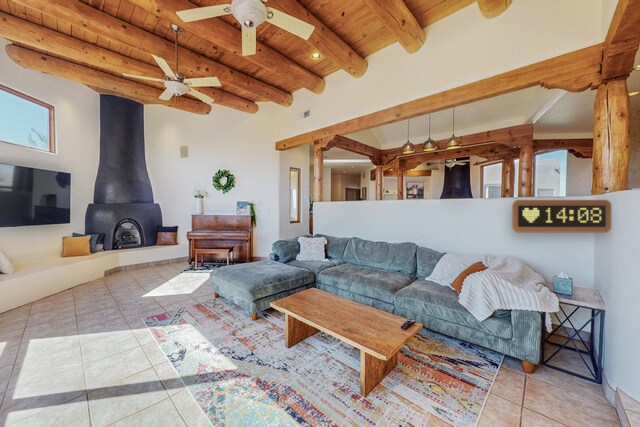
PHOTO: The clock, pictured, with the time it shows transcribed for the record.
14:08
